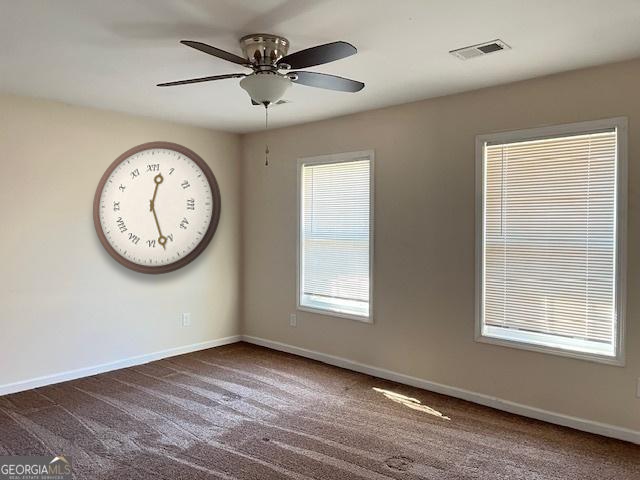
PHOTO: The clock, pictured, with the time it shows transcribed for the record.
12:27
